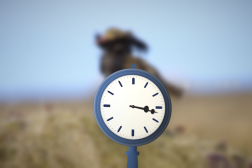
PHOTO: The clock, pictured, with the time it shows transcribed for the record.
3:17
